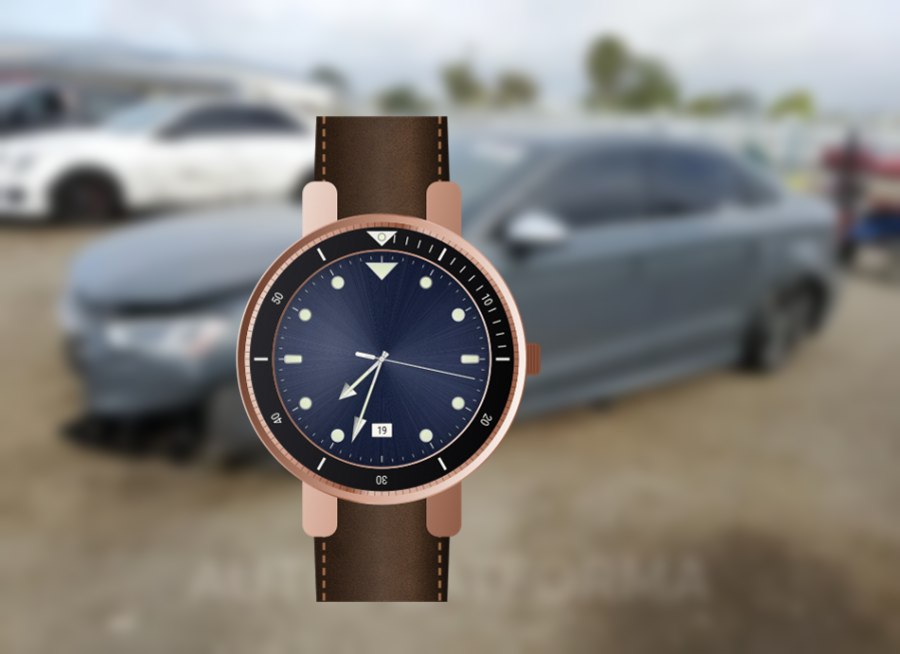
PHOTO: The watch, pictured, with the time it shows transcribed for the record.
7:33:17
